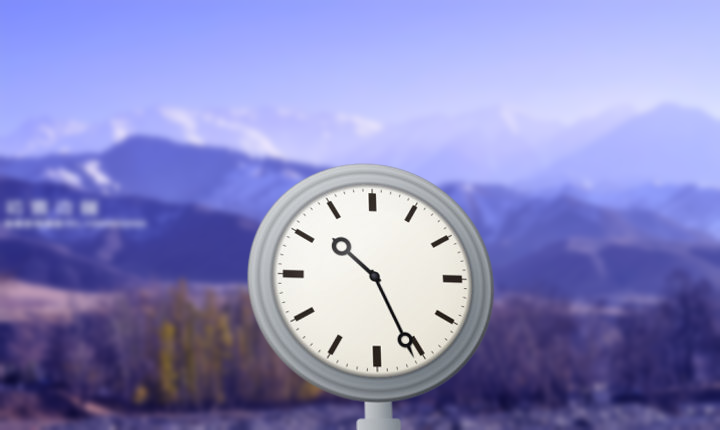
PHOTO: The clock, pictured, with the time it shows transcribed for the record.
10:26
